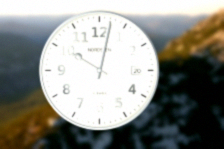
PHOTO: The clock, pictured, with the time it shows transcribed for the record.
10:02
